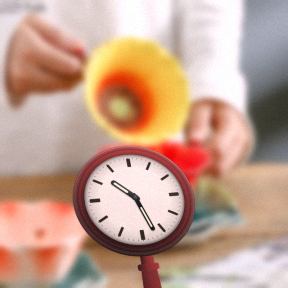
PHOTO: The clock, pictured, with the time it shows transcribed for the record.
10:27
